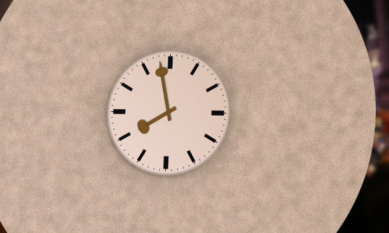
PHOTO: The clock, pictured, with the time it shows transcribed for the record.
7:58
